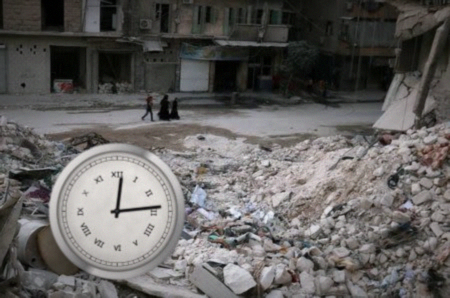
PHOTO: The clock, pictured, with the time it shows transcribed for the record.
12:14
